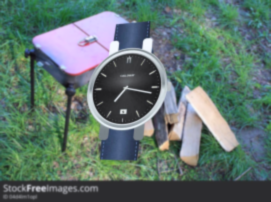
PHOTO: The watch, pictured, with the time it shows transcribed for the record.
7:17
